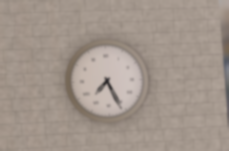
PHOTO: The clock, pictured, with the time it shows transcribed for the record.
7:26
